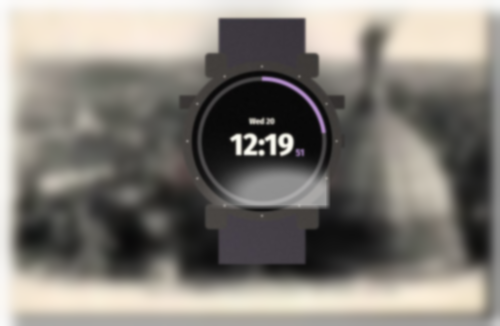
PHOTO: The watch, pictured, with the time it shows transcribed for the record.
12:19
